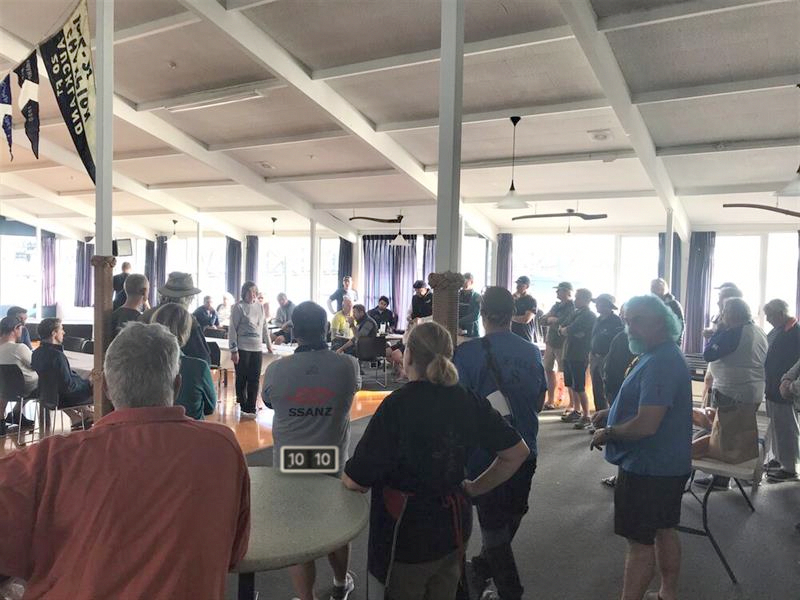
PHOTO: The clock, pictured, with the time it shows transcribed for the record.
10:10
